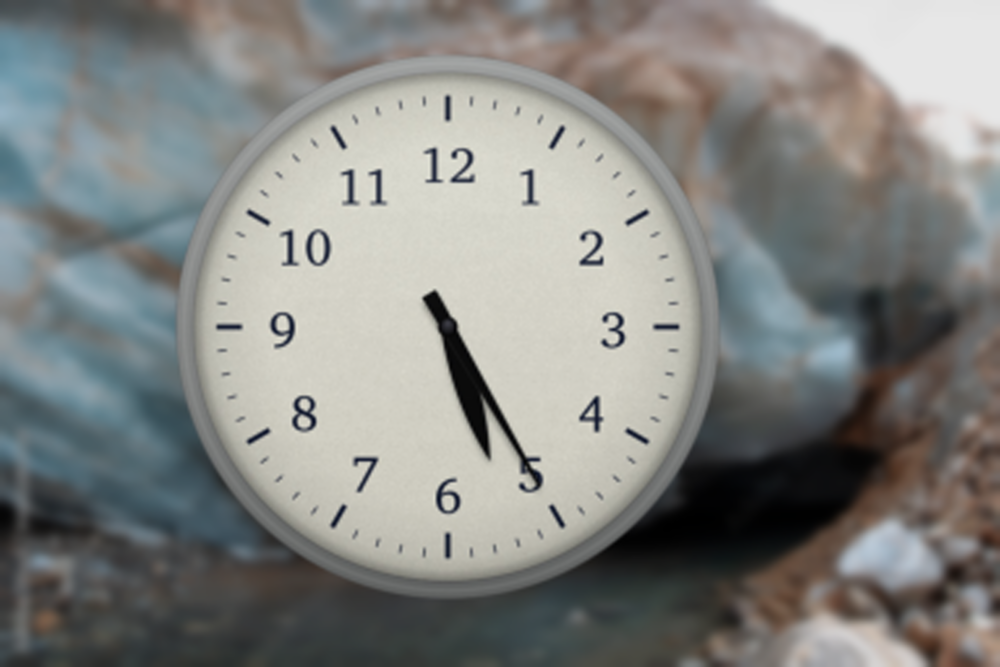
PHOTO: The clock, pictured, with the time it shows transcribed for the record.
5:25
